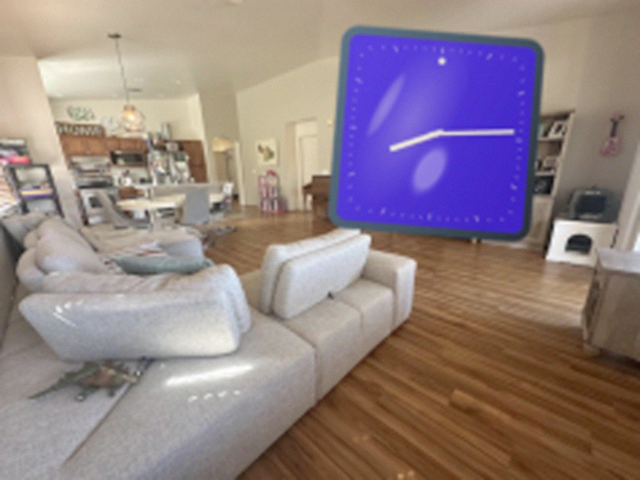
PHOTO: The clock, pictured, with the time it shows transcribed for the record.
8:14
